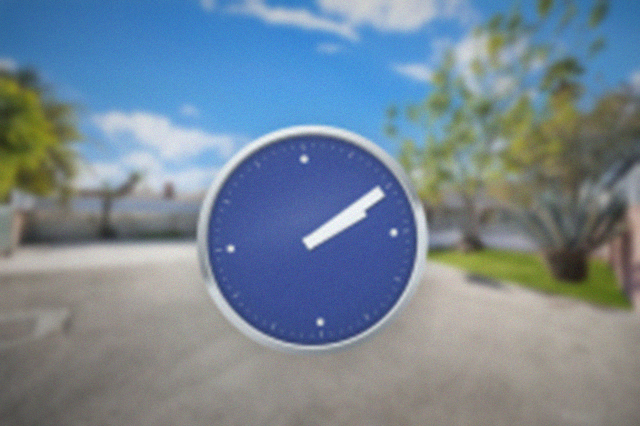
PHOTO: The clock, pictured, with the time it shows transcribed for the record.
2:10
